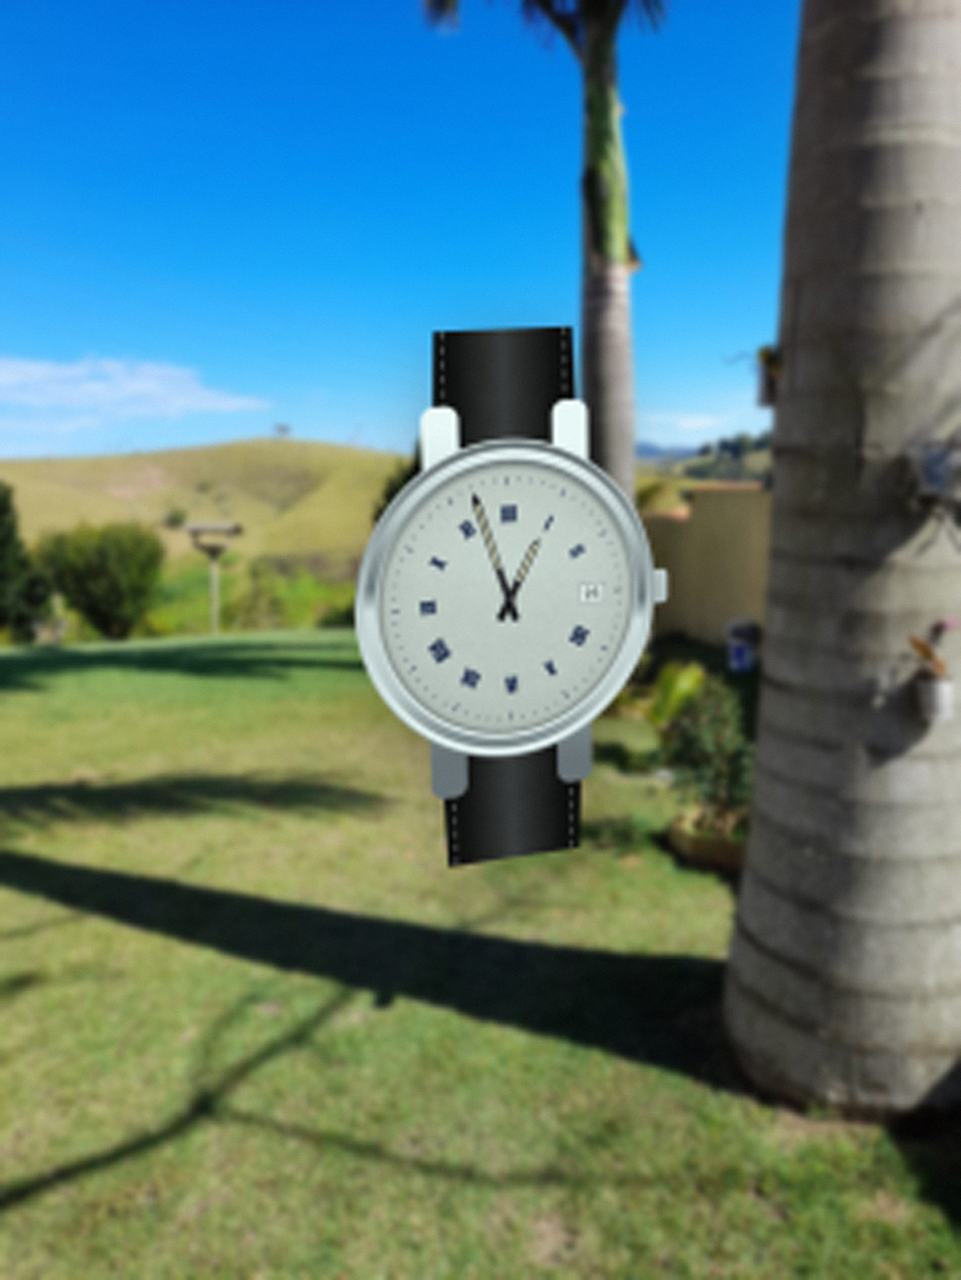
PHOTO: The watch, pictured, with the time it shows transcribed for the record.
12:57
